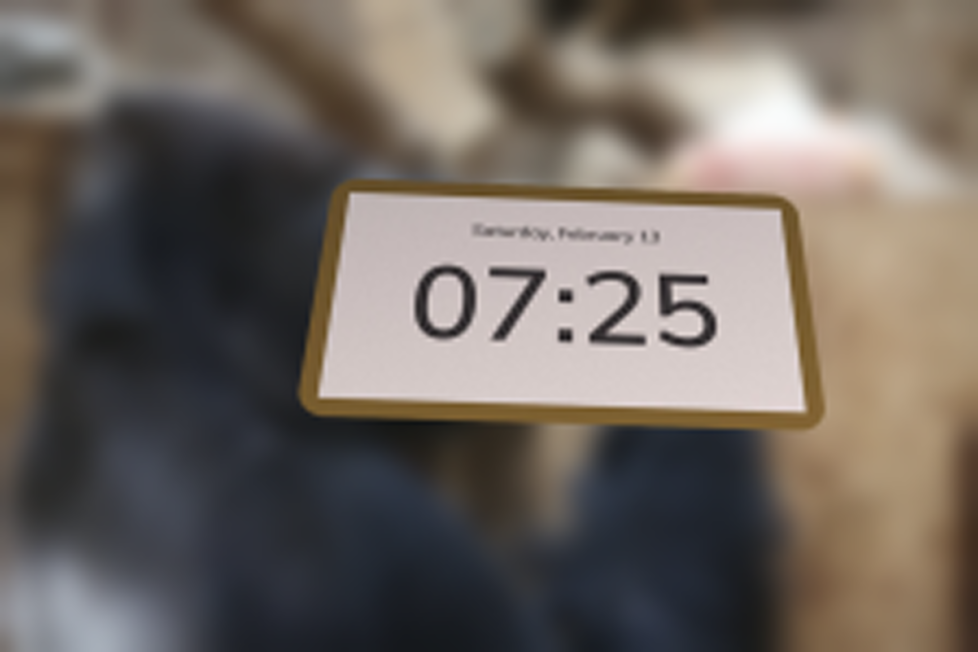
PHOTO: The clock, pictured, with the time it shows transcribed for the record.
7:25
